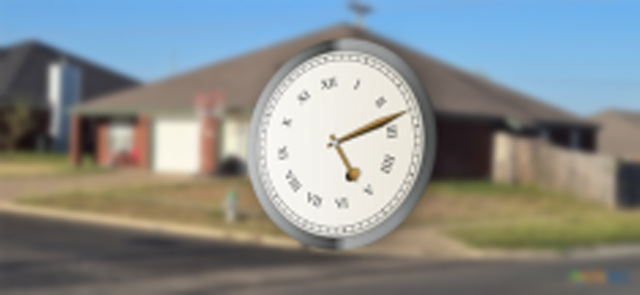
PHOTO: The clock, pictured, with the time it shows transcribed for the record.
5:13
